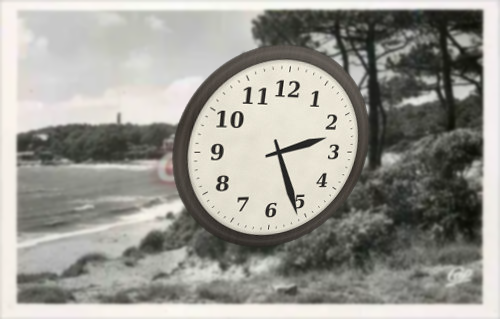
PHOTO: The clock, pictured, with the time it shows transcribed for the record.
2:26
